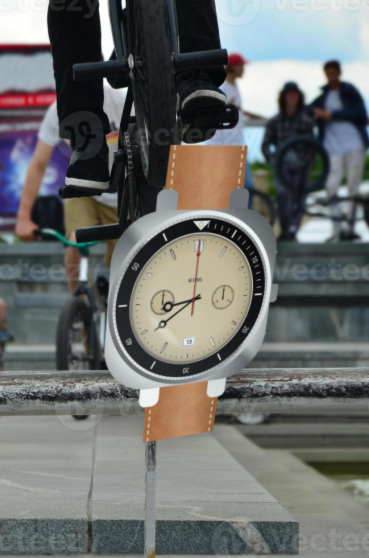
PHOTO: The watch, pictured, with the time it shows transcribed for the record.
8:39
